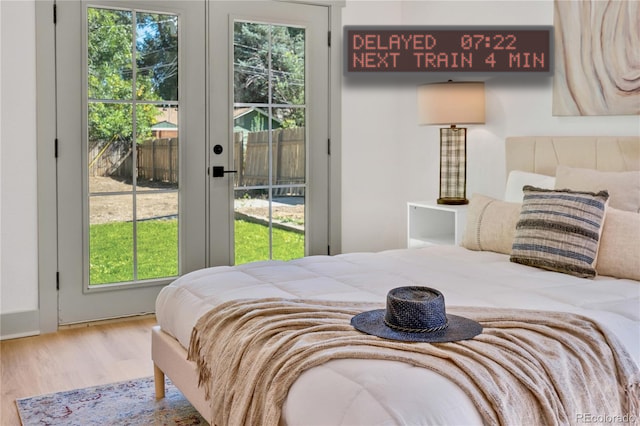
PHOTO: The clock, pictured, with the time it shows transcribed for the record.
7:22
